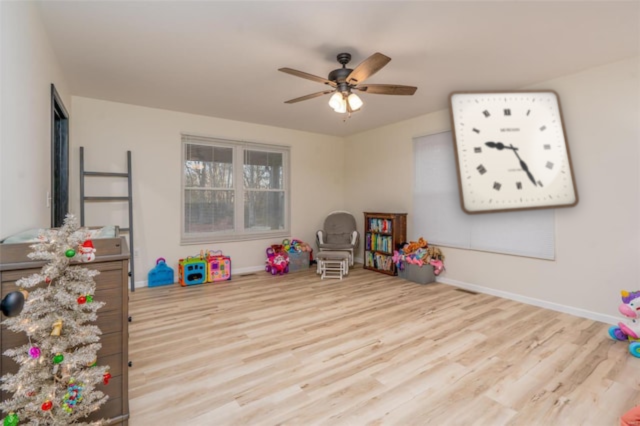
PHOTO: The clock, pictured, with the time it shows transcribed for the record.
9:26
